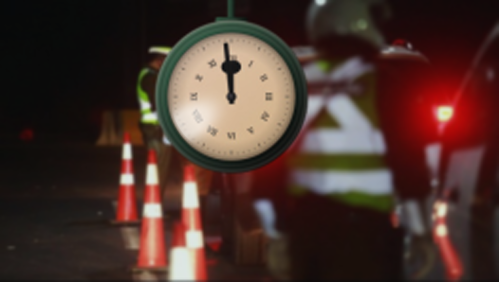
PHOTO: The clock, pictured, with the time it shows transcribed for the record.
11:59
